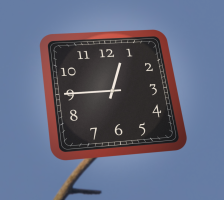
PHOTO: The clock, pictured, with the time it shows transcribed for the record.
12:45
